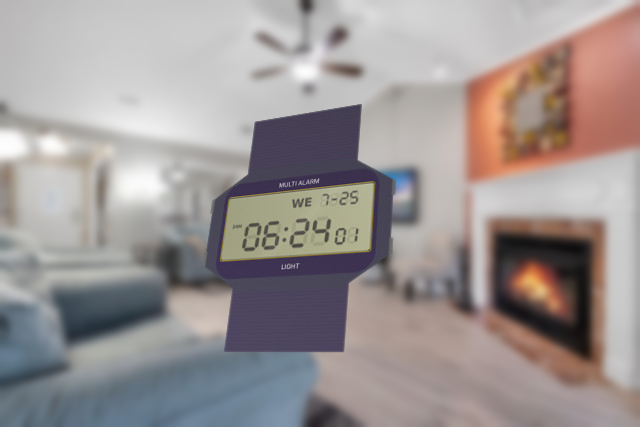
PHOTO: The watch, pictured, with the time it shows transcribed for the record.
6:24:01
